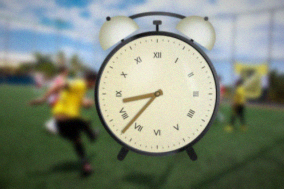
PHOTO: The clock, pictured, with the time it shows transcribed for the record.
8:37
